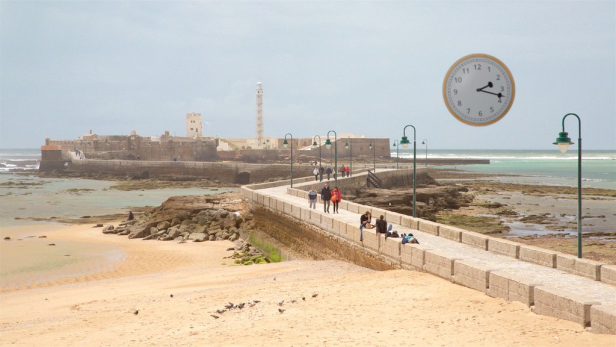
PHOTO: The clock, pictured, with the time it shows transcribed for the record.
2:18
